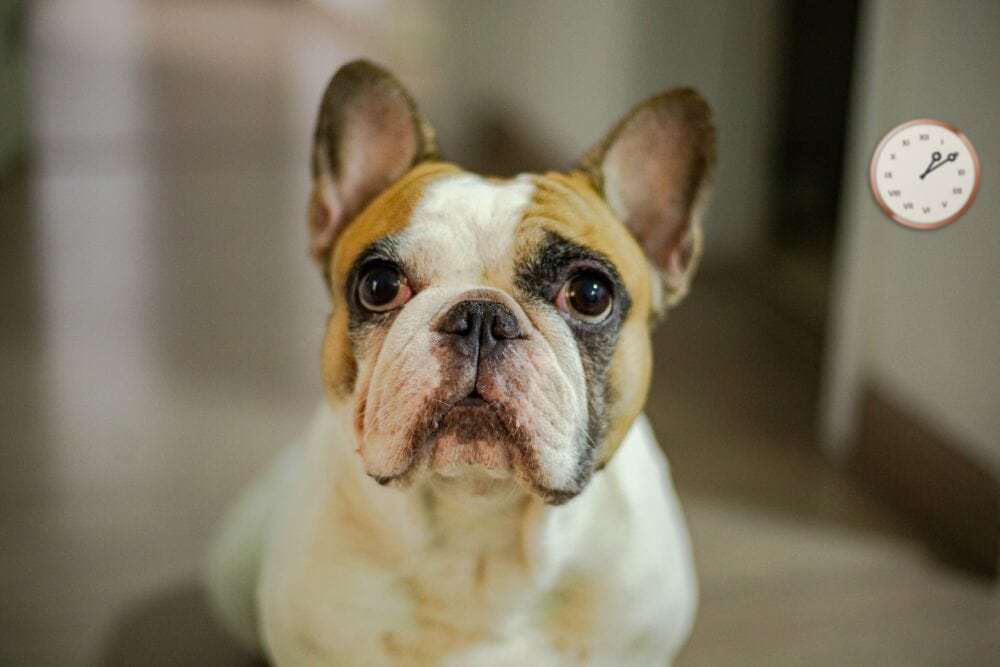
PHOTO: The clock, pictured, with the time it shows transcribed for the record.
1:10
